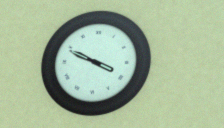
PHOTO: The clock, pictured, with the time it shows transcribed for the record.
3:49
